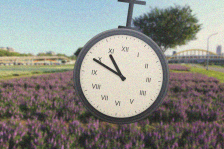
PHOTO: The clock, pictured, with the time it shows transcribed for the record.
10:49
